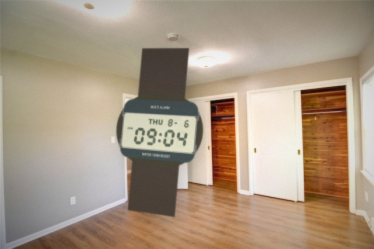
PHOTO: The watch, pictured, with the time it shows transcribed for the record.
9:04
